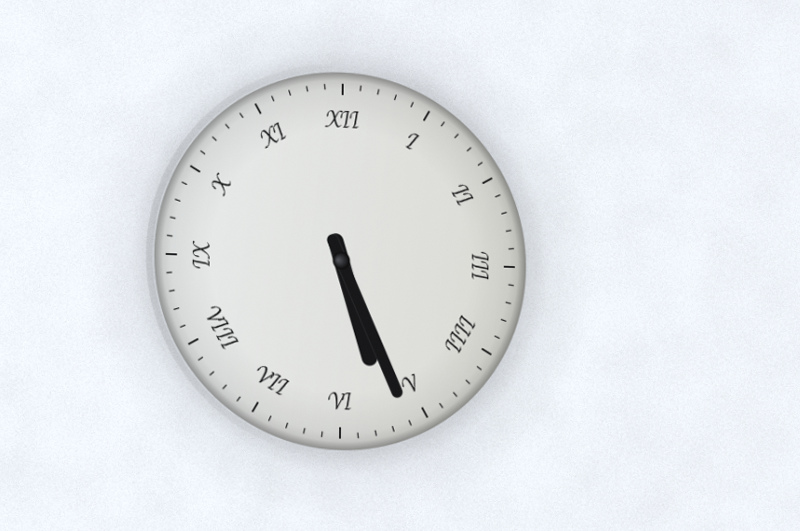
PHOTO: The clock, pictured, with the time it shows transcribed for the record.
5:26
